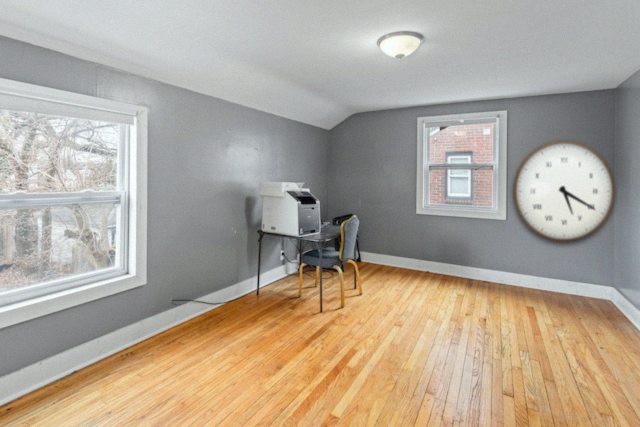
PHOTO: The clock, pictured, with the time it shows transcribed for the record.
5:20
